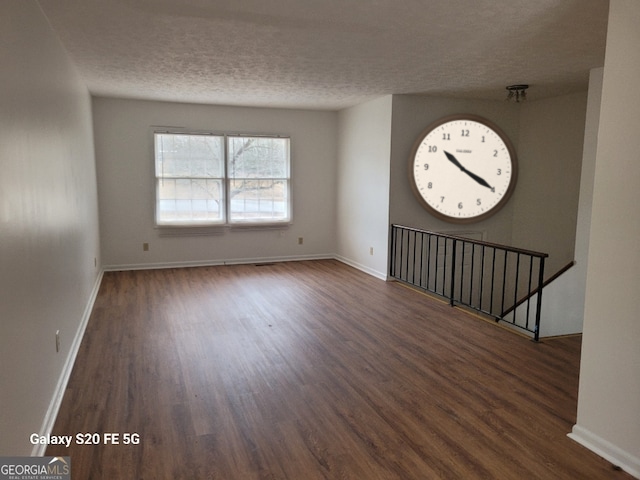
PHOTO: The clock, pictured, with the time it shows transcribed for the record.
10:20
